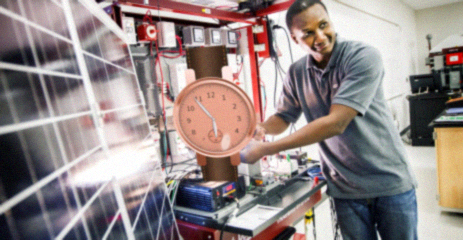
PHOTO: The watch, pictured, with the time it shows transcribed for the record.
5:54
